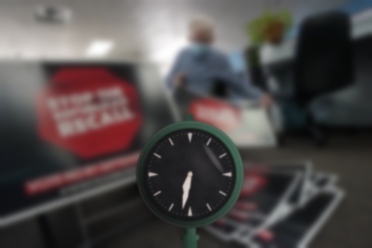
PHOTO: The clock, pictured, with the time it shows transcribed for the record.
6:32
